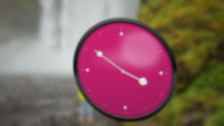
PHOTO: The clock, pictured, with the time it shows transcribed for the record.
3:51
